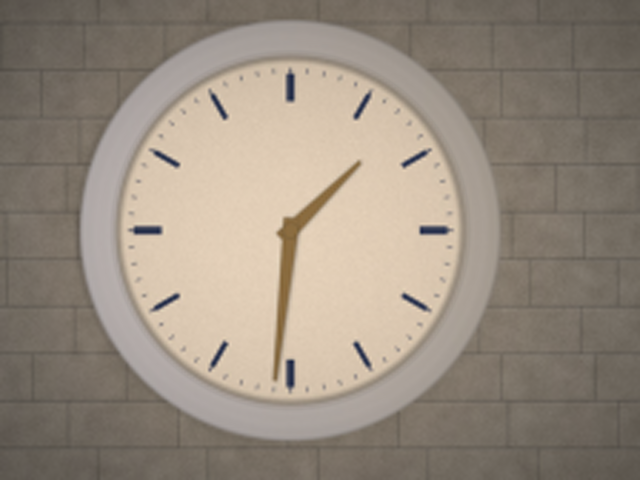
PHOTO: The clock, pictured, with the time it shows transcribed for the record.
1:31
